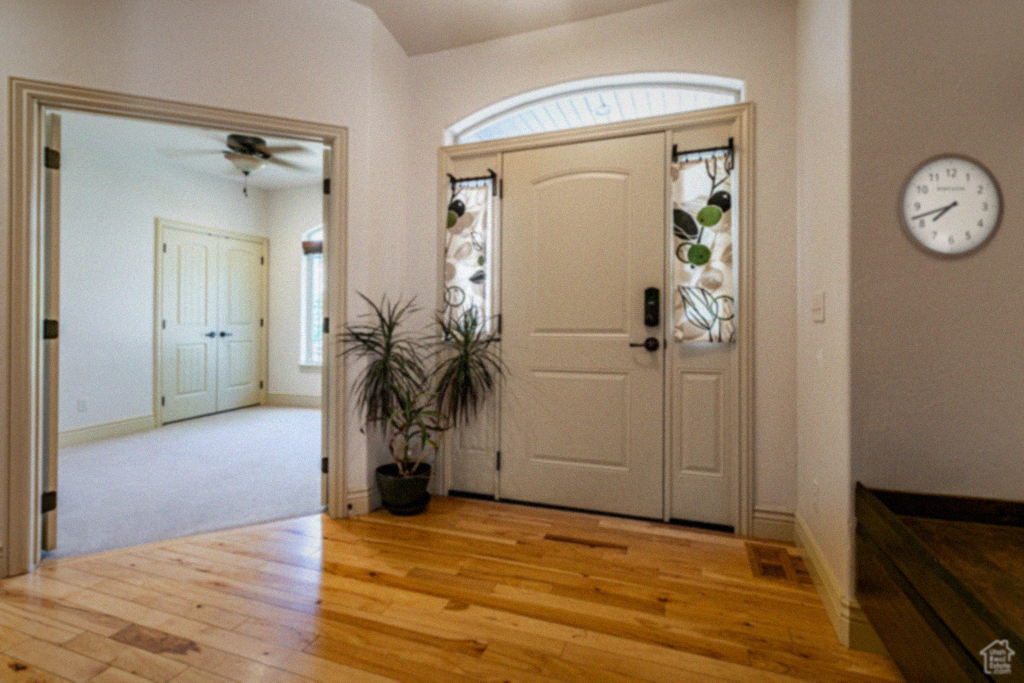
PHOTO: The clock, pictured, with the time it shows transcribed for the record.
7:42
